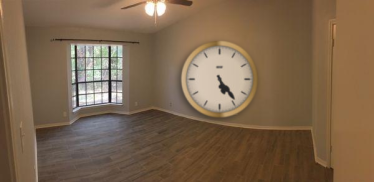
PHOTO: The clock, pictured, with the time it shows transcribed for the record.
5:24
